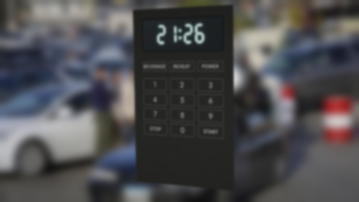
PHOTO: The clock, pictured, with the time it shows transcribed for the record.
21:26
